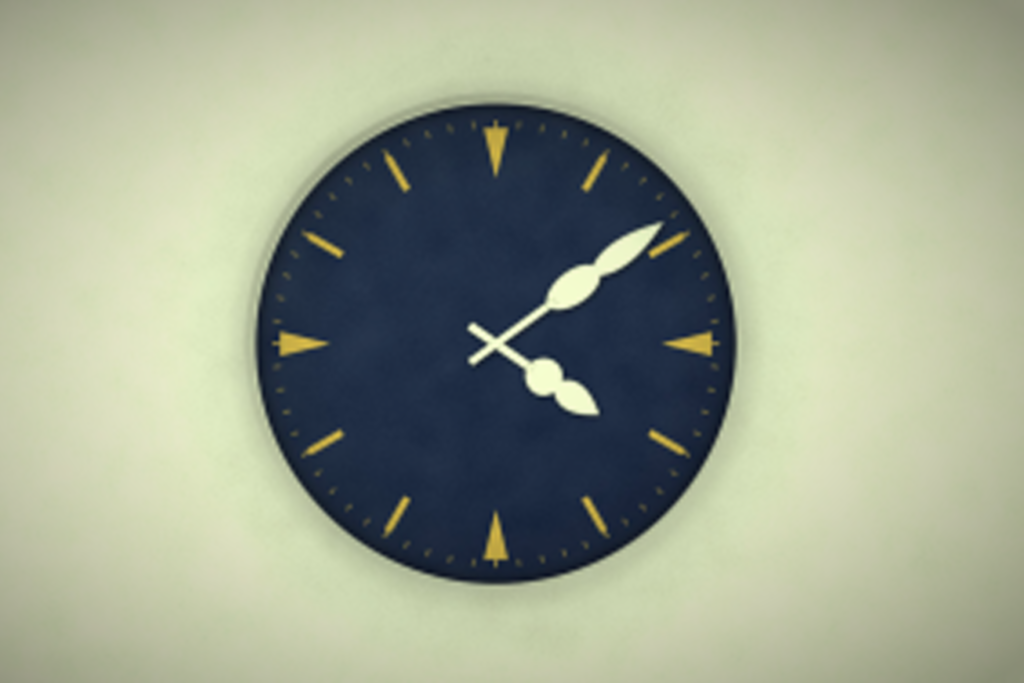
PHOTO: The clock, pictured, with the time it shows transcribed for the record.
4:09
